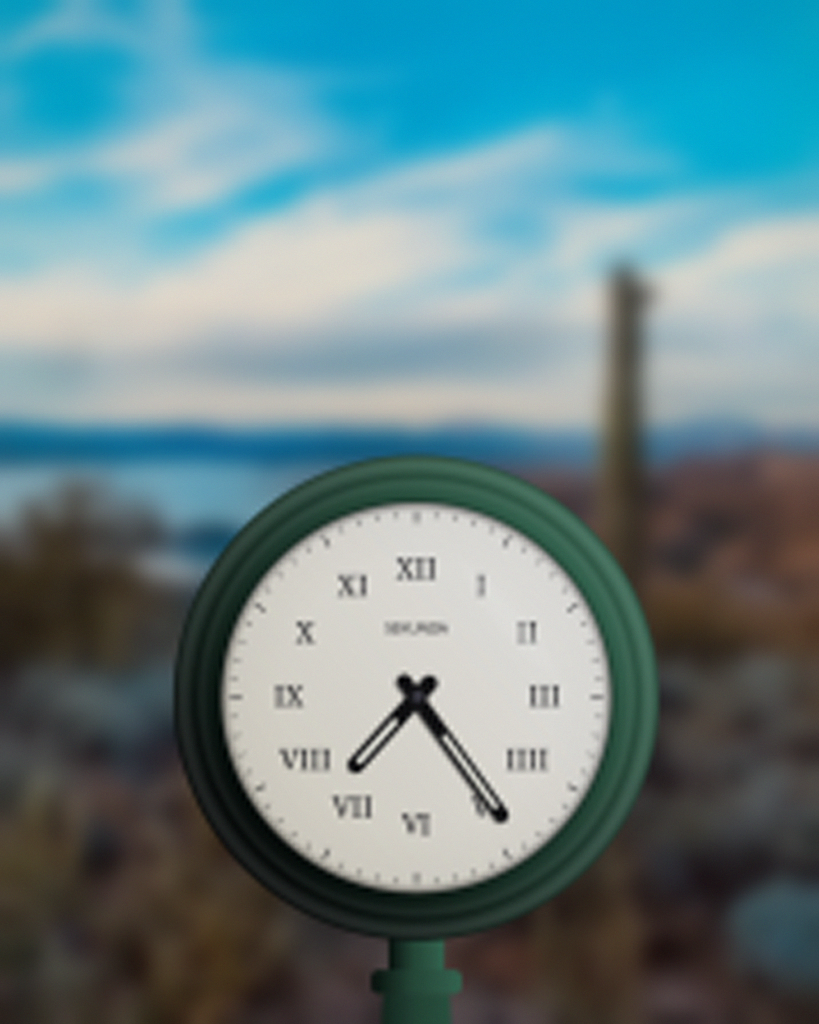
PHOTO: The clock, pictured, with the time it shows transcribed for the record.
7:24
